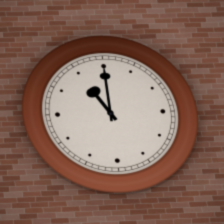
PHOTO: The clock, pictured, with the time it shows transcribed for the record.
11:00
